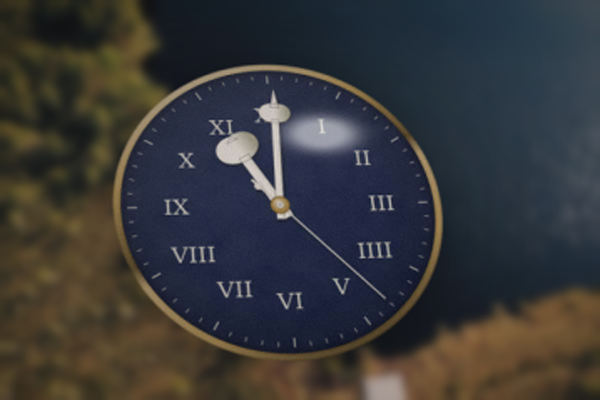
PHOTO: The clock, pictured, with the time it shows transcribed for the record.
11:00:23
